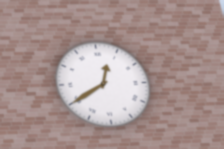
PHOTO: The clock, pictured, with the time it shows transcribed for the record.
12:40
